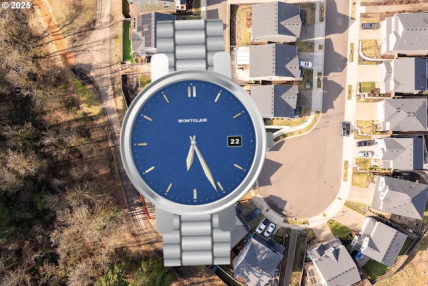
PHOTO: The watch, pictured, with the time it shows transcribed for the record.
6:26
